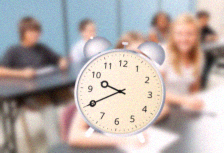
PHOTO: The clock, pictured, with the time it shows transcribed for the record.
9:40
